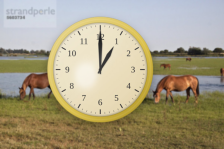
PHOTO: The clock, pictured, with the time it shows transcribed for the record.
1:00
